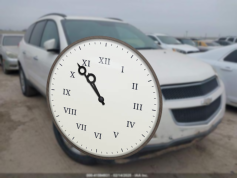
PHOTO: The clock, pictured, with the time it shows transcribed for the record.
10:53
